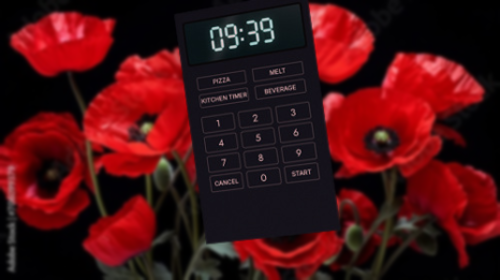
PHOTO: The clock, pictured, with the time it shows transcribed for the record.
9:39
